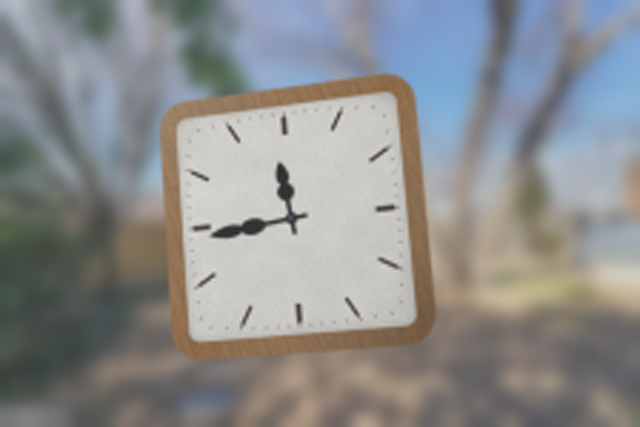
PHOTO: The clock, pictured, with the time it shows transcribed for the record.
11:44
